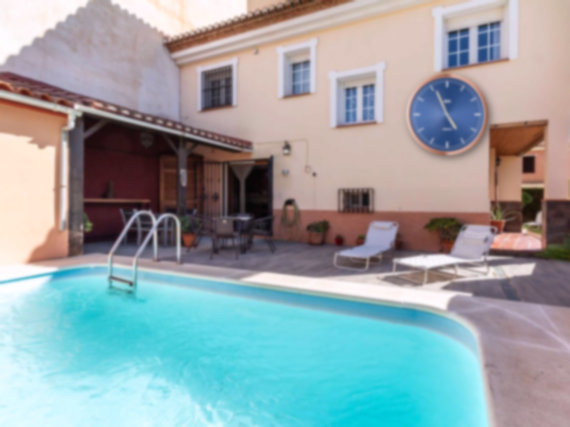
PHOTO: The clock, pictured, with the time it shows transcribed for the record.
4:56
